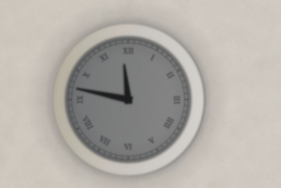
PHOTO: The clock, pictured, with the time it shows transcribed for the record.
11:47
